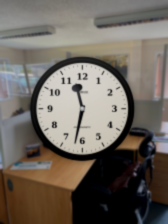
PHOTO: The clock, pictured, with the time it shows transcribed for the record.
11:32
